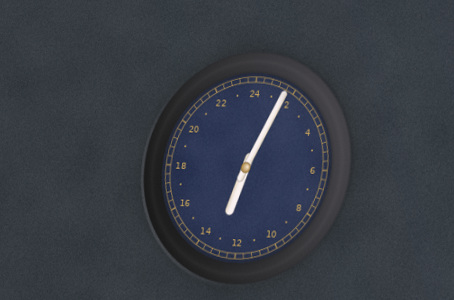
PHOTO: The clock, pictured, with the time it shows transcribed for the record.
13:04
